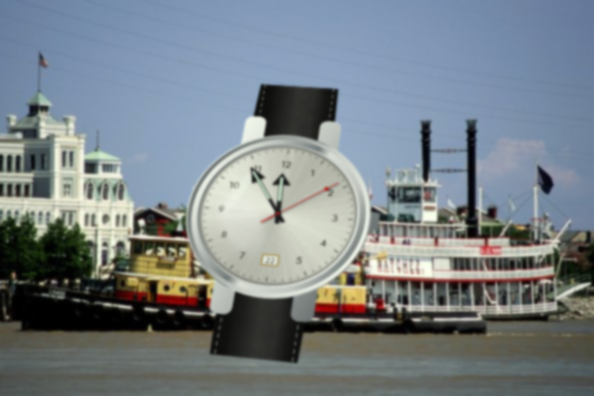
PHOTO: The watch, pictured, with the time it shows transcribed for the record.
11:54:09
